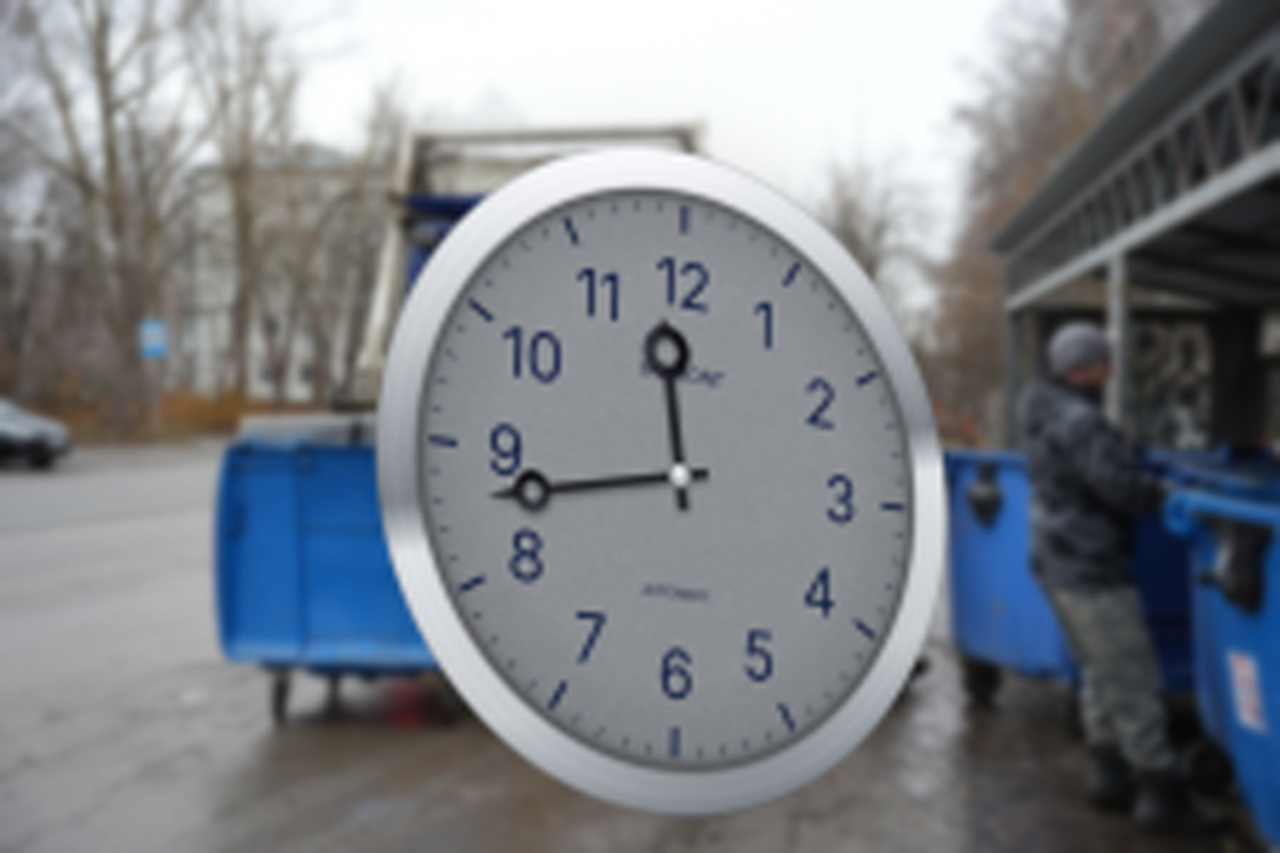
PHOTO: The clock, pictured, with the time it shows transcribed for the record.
11:43
